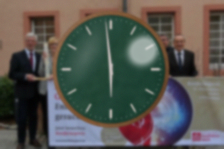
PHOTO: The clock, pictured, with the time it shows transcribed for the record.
5:59
